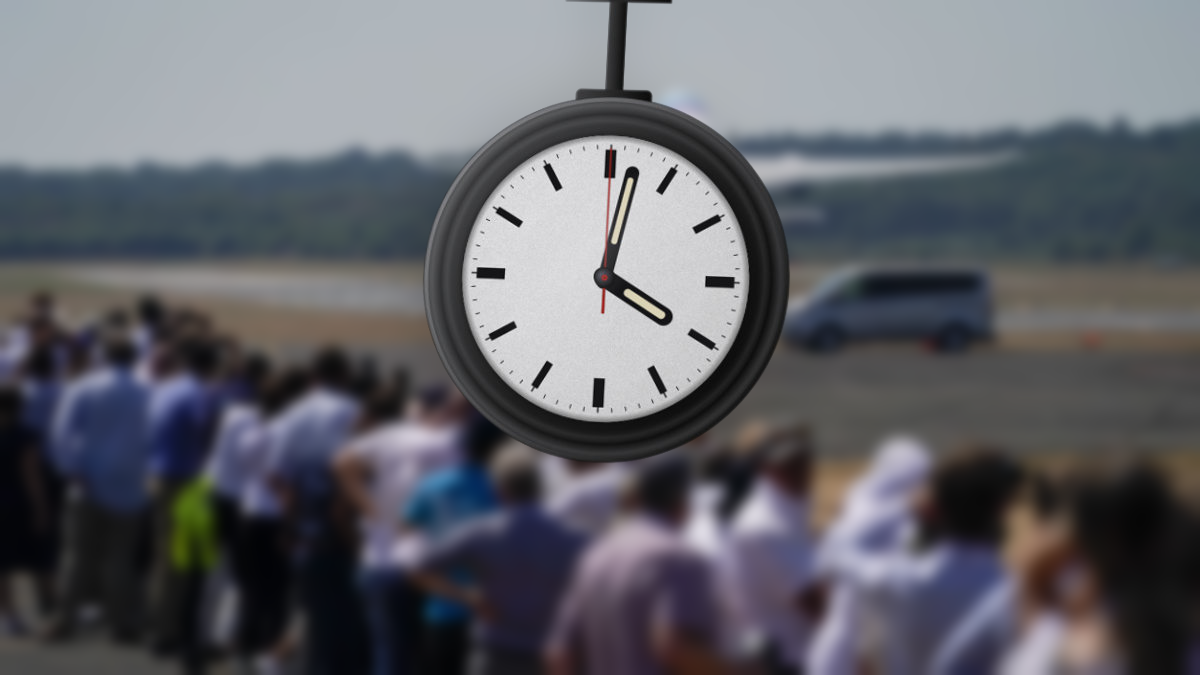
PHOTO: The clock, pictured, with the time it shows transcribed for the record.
4:02:00
